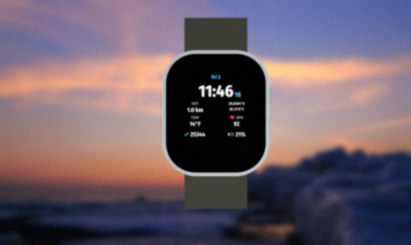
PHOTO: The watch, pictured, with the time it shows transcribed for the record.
11:46
